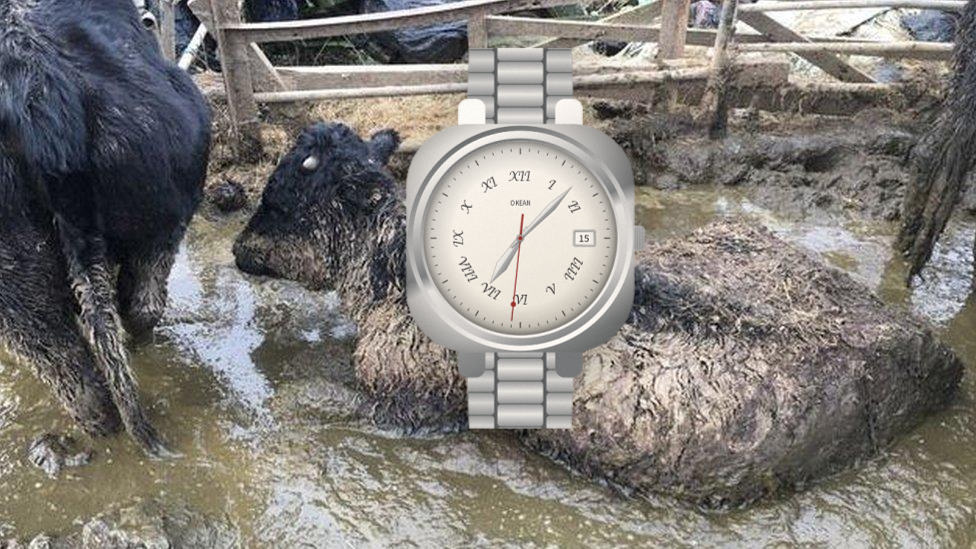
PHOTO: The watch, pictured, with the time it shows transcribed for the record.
7:07:31
